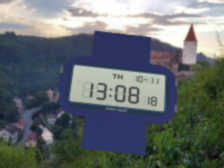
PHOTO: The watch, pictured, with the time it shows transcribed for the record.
13:08:18
